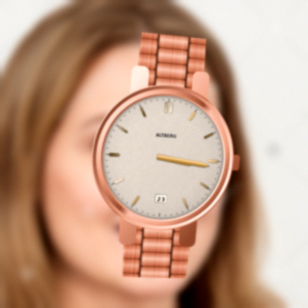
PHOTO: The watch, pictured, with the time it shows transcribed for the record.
3:16
